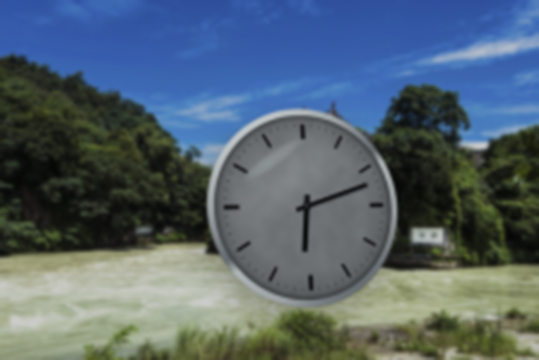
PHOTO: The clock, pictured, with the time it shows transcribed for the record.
6:12
